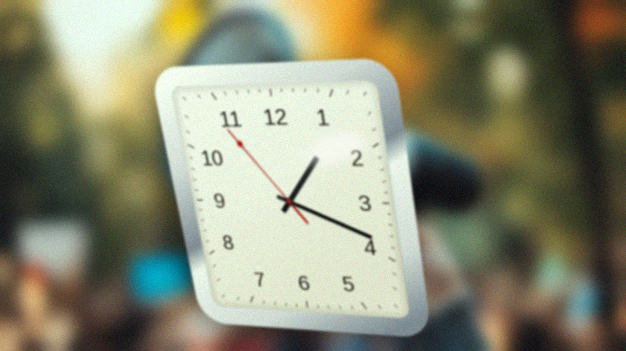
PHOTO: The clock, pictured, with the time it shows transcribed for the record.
1:18:54
